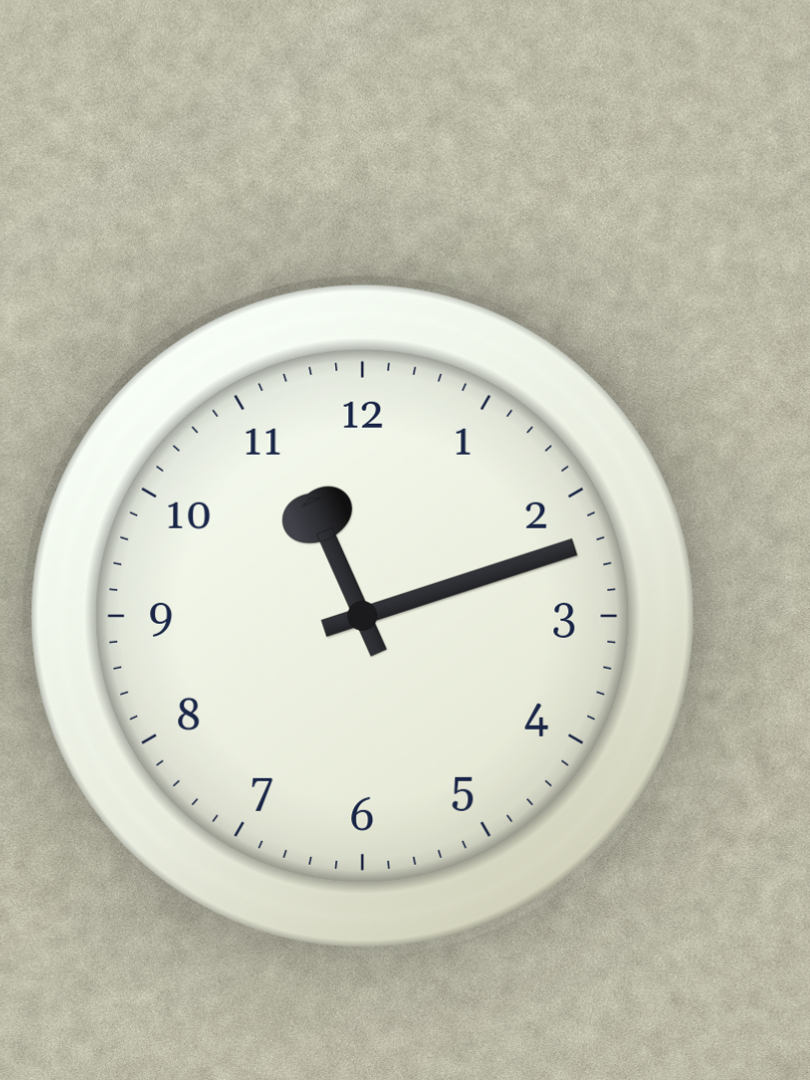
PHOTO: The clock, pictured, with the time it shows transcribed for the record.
11:12
